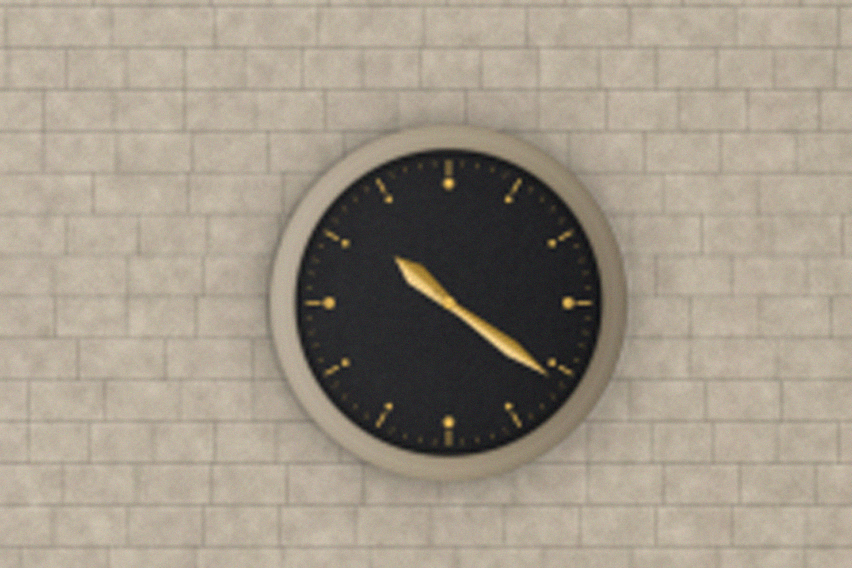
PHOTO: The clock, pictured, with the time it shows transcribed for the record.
10:21
